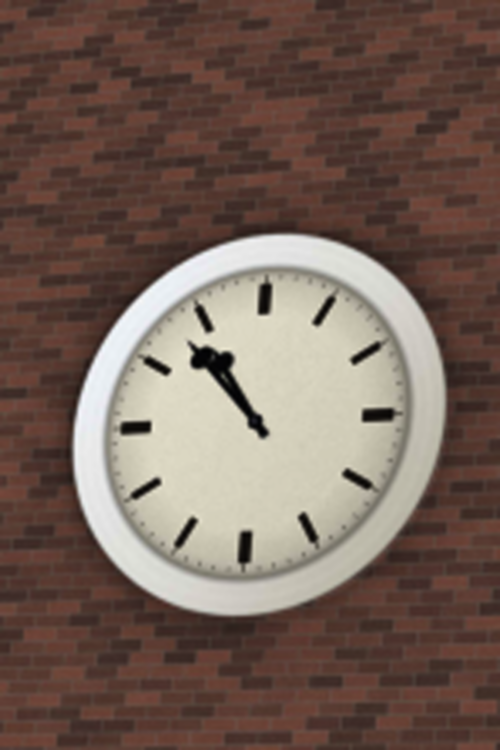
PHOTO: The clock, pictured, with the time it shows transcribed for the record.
10:53
